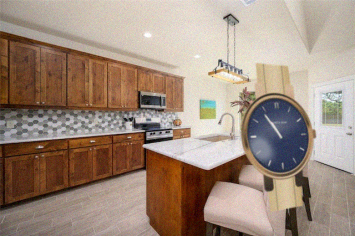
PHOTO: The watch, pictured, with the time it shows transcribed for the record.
10:54
